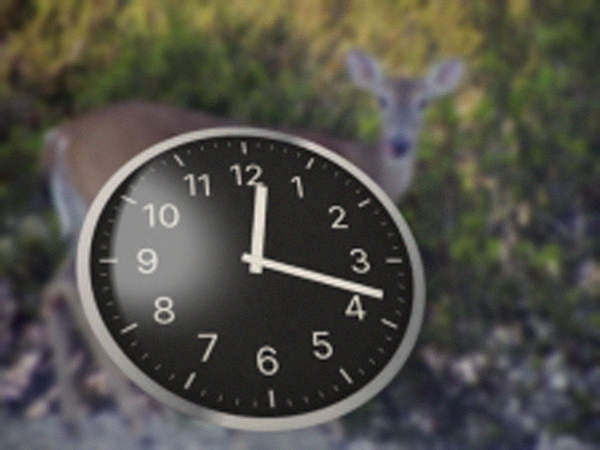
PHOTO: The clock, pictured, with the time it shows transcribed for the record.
12:18
